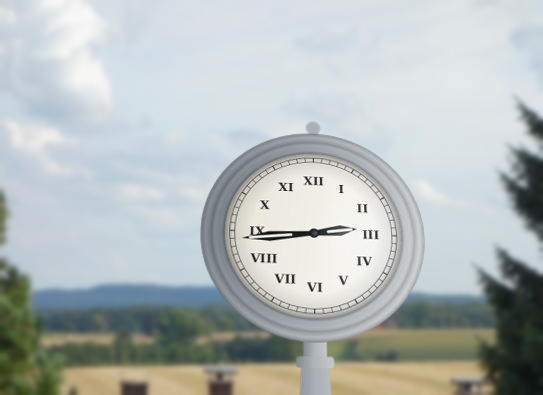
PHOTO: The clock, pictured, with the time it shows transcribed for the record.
2:44
